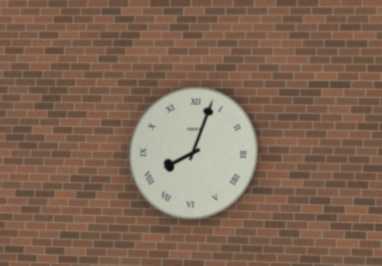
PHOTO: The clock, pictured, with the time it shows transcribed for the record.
8:03
